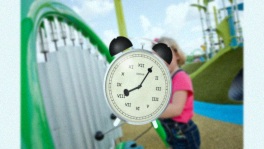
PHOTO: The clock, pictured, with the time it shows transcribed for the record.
8:05
